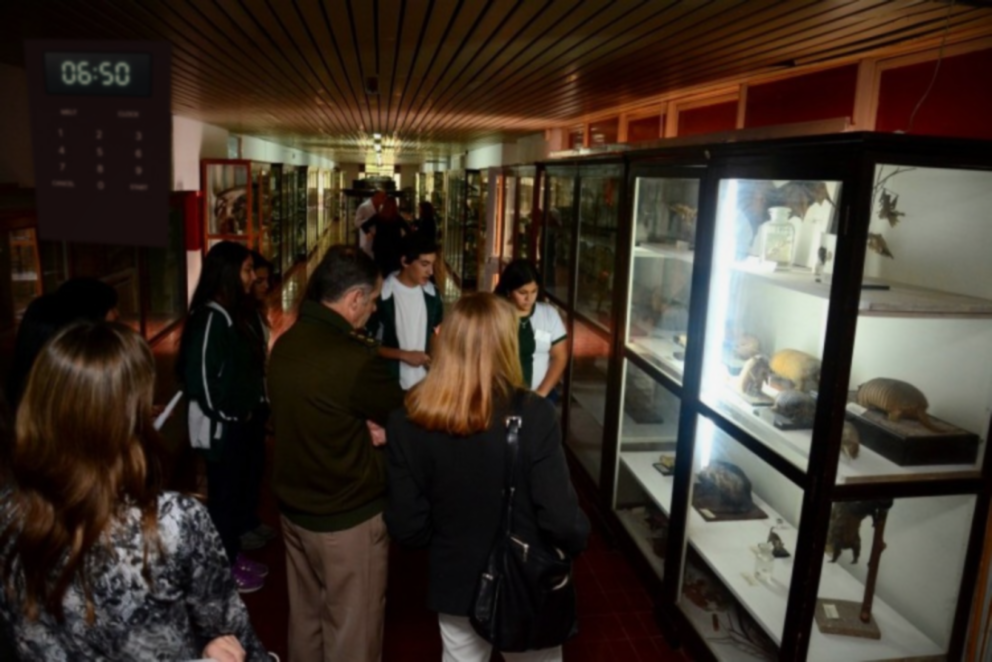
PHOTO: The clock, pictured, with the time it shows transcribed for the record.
6:50
